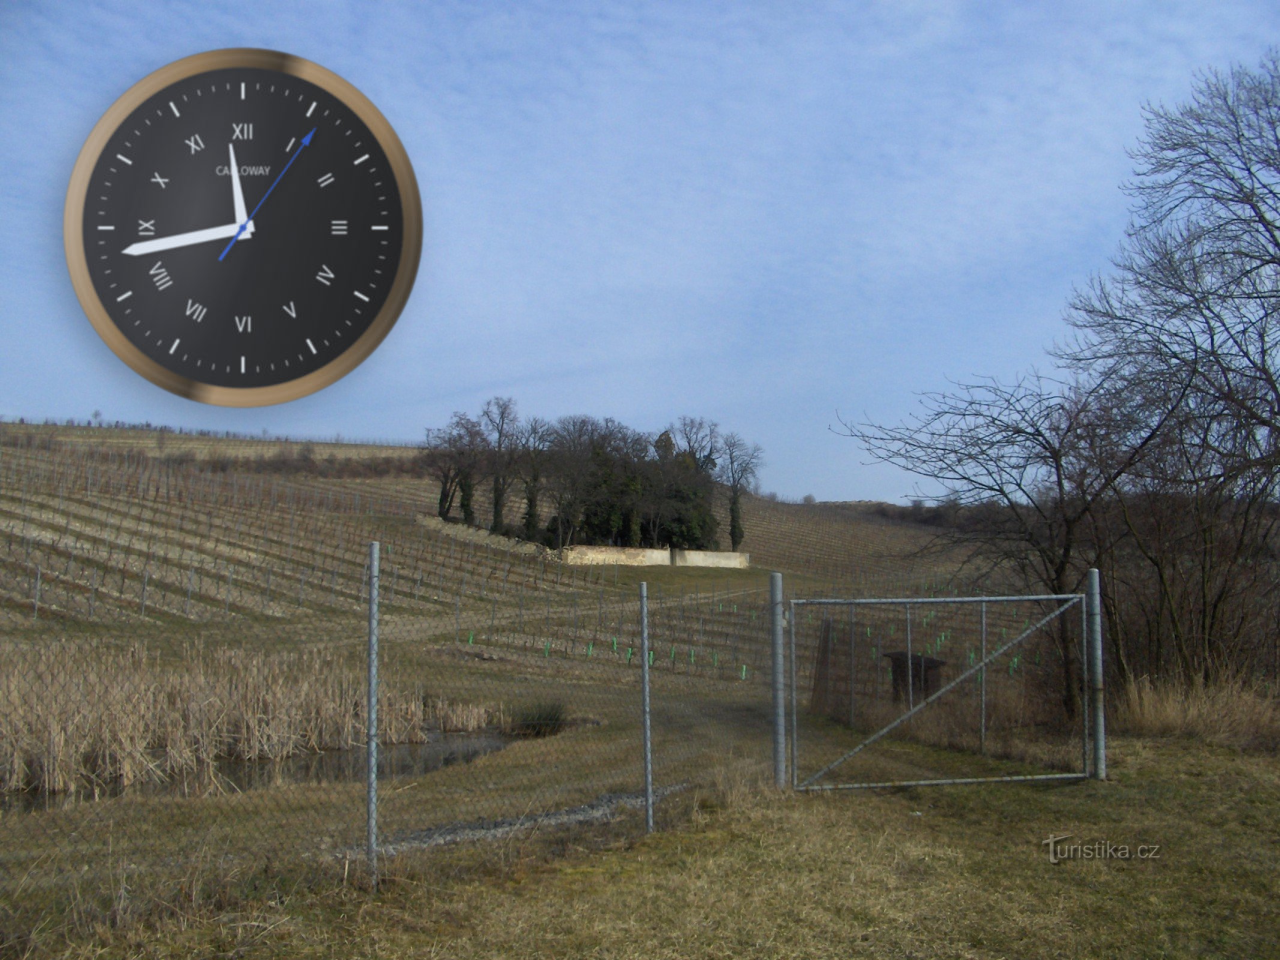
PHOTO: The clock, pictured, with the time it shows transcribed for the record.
11:43:06
